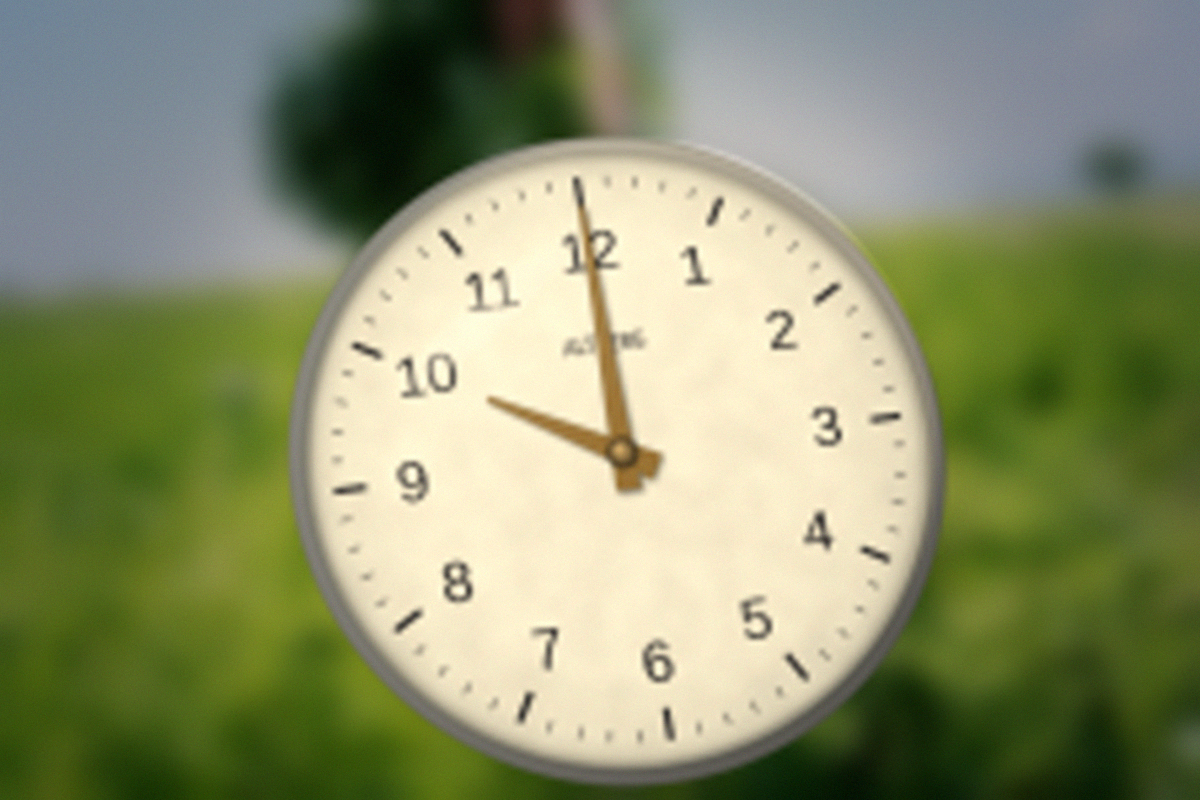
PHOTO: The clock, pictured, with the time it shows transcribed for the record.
10:00
